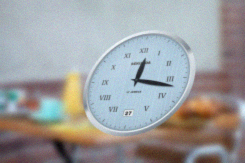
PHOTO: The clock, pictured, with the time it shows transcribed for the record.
12:17
